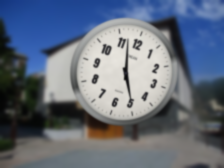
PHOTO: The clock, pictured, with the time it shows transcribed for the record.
4:57
